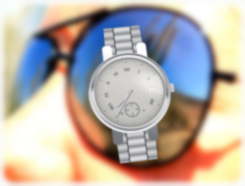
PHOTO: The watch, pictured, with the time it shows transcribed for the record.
7:36
